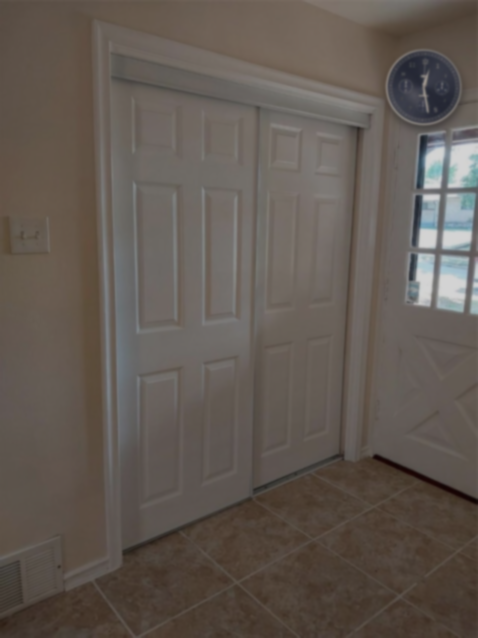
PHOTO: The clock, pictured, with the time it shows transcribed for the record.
12:28
